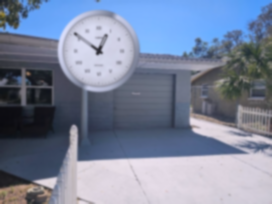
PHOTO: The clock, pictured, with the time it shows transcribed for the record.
12:51
